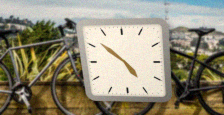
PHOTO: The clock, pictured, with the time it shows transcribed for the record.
4:52
